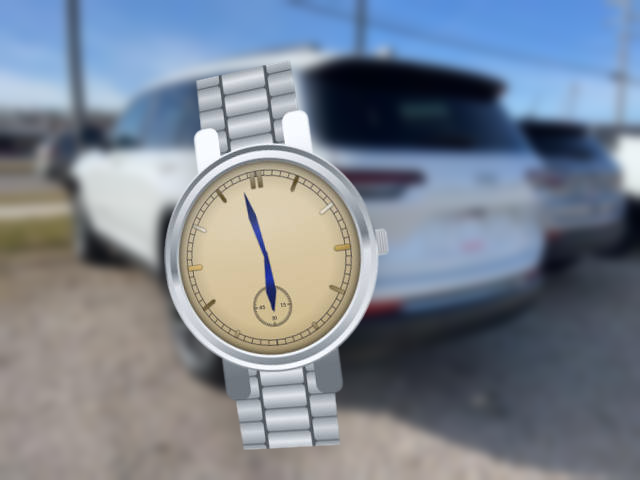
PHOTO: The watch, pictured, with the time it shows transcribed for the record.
5:58
